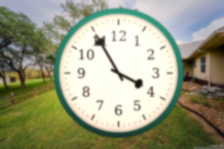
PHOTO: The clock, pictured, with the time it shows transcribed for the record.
3:55
